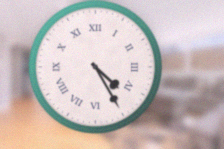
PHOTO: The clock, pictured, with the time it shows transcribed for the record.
4:25
